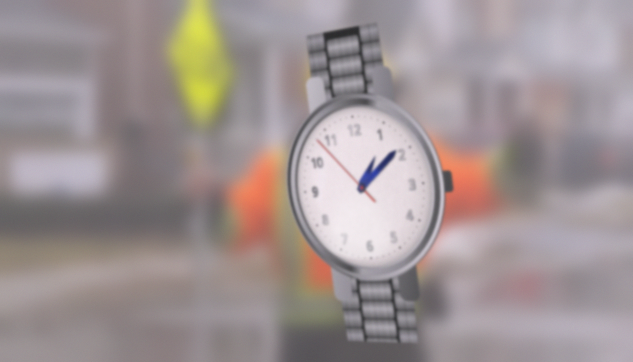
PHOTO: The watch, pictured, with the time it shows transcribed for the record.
1:08:53
